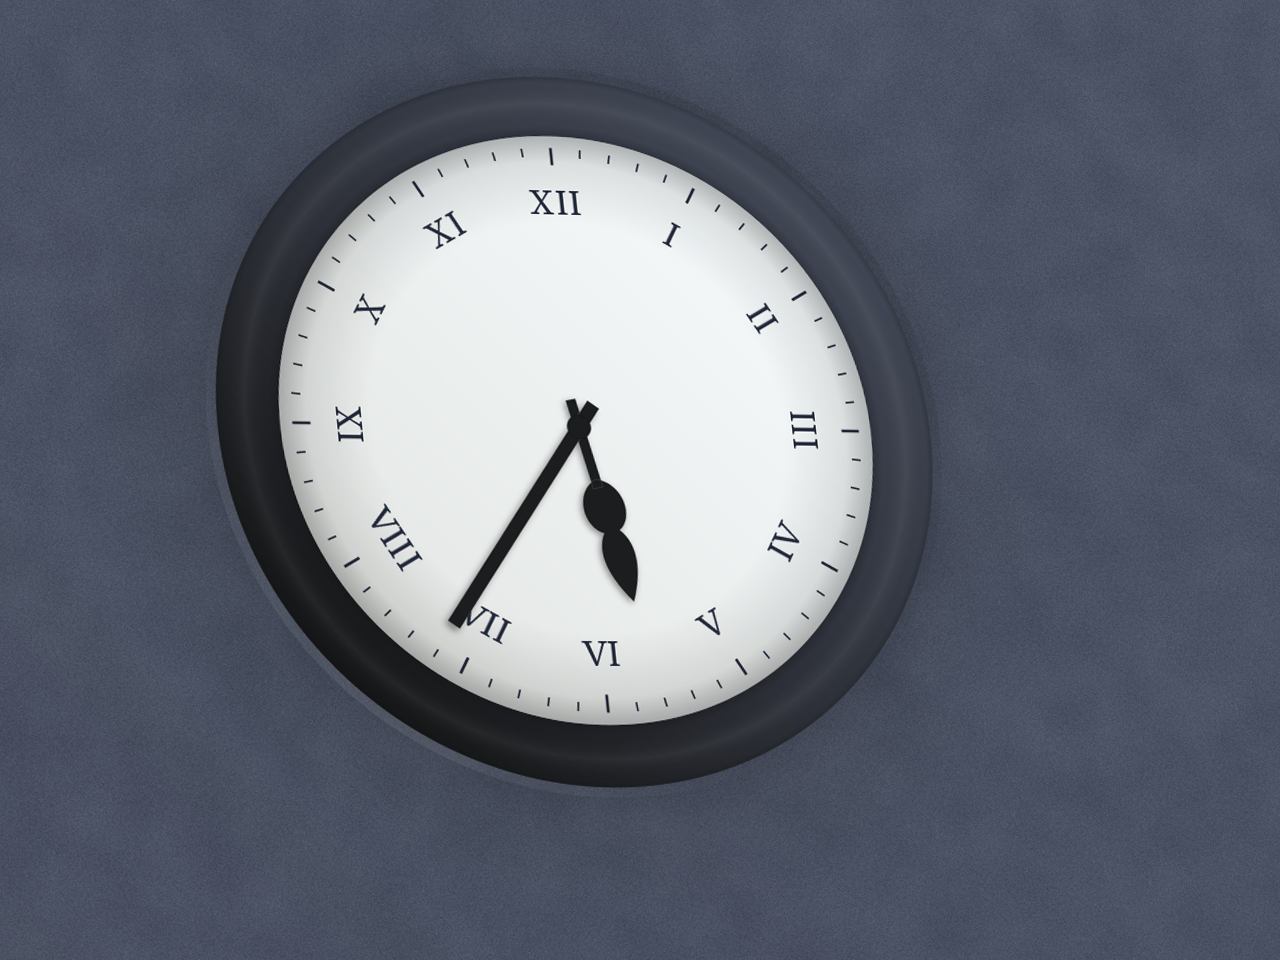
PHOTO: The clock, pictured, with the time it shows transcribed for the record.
5:36
